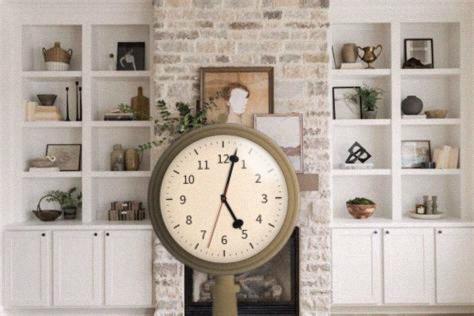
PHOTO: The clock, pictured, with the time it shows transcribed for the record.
5:02:33
